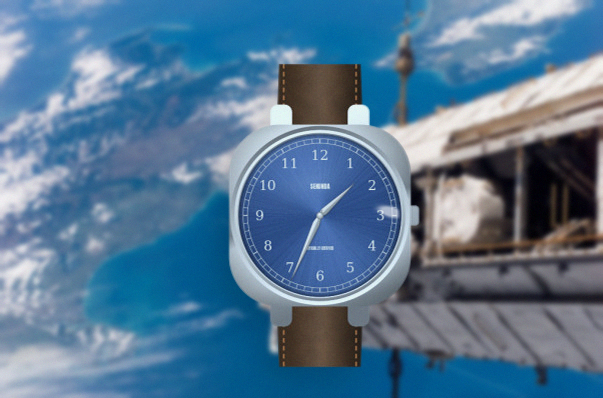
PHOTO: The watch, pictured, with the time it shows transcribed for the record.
1:34
